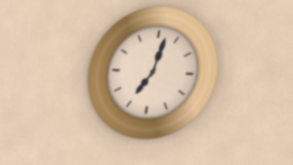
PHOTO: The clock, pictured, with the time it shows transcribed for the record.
7:02
